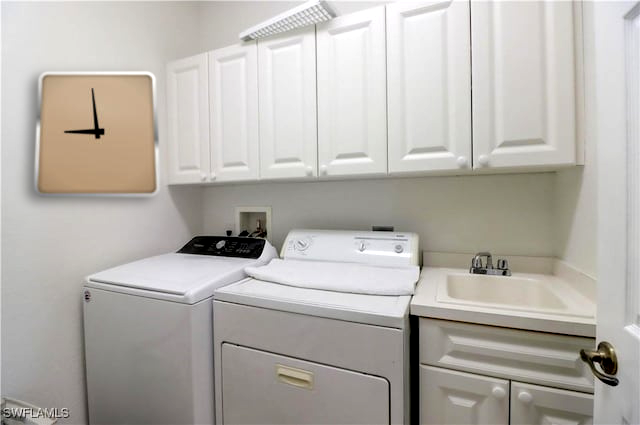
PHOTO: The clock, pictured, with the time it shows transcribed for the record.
8:59
